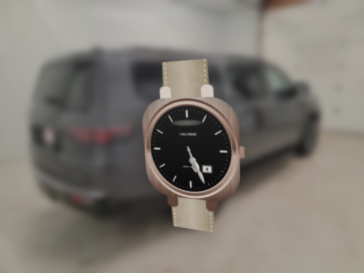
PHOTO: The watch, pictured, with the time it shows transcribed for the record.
5:26
